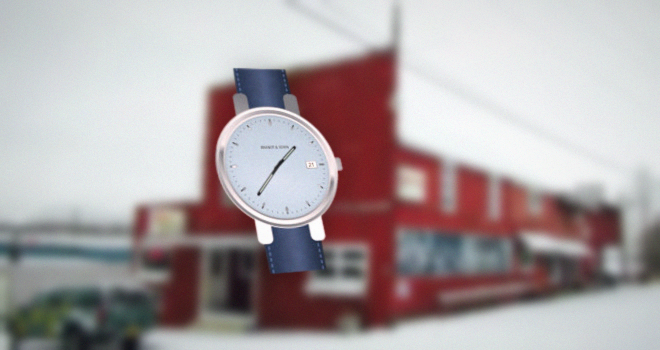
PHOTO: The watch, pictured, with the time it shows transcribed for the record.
1:37
